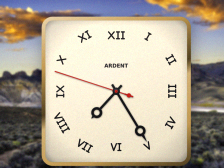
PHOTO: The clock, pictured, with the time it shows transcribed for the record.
7:24:48
